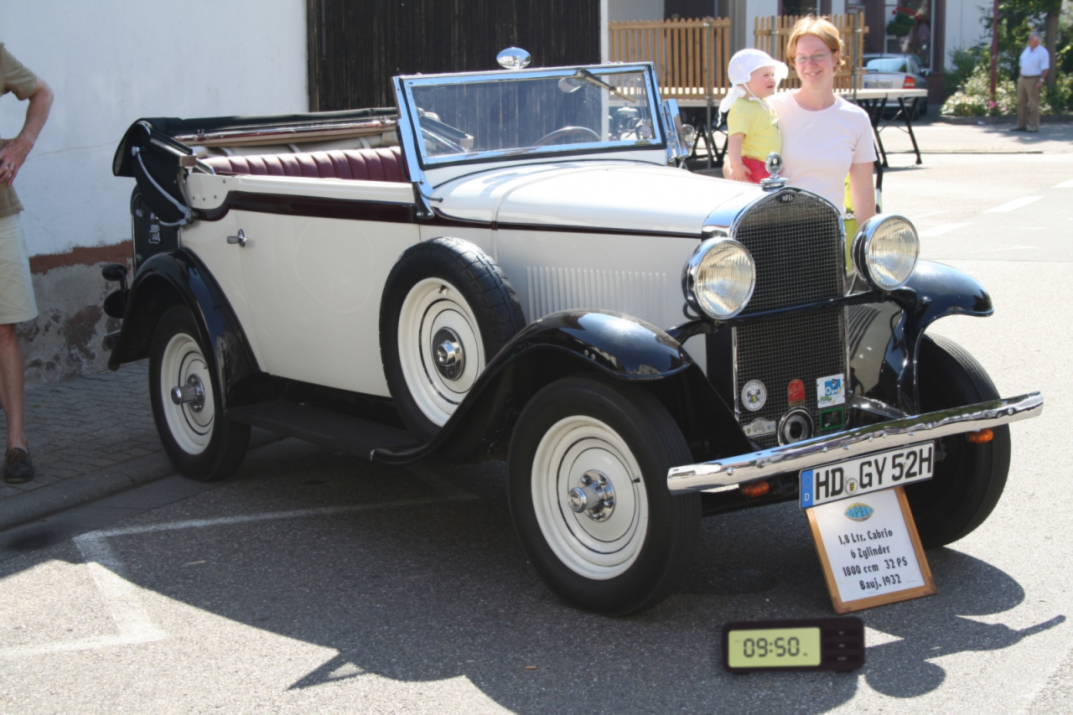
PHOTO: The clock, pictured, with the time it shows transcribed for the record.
9:50
